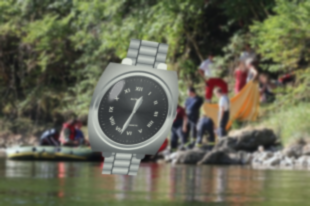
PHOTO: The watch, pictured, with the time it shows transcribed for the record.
12:33
